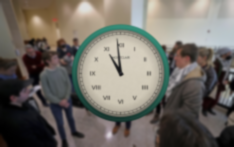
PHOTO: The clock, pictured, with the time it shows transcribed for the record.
10:59
